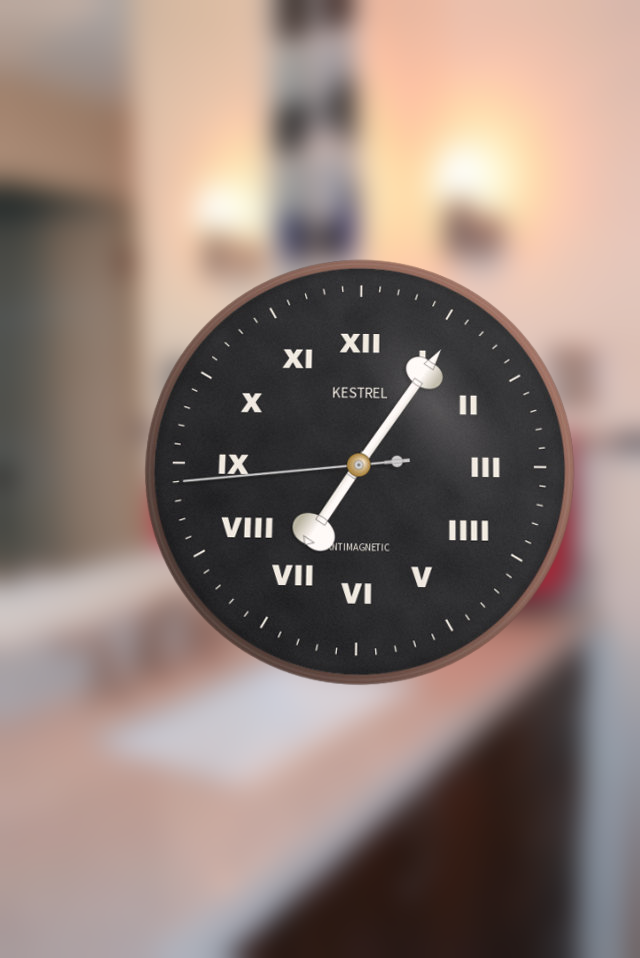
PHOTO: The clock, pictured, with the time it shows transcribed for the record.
7:05:44
